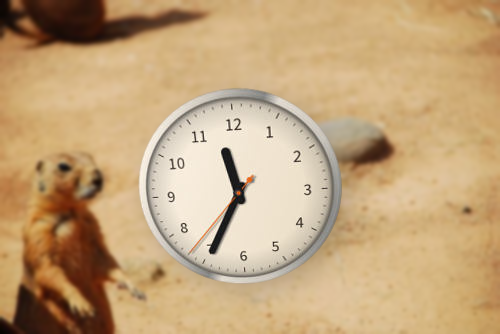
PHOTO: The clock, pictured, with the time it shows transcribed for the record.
11:34:37
